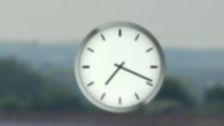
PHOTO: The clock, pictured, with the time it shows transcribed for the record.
7:19
